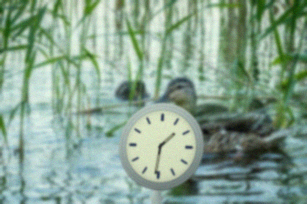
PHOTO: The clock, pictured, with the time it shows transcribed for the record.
1:31
